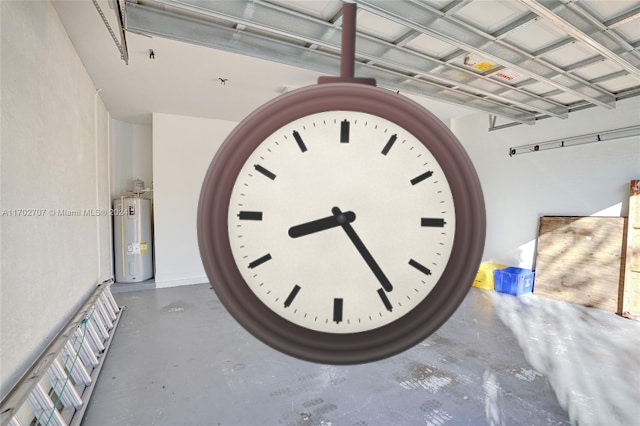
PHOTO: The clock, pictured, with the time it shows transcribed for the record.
8:24
